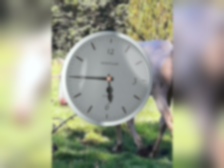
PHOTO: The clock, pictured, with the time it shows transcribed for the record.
5:45
